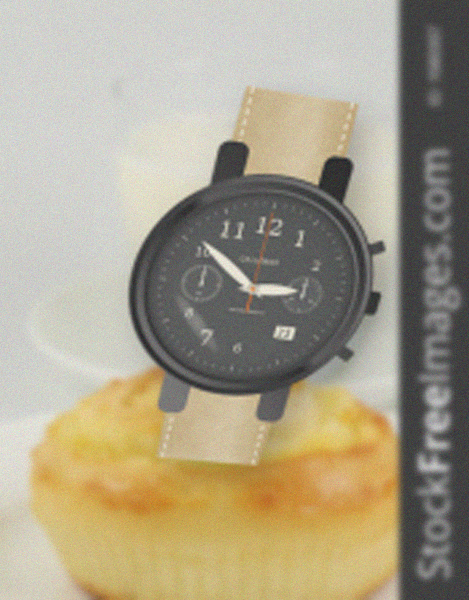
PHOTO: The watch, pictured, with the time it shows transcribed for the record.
2:51
